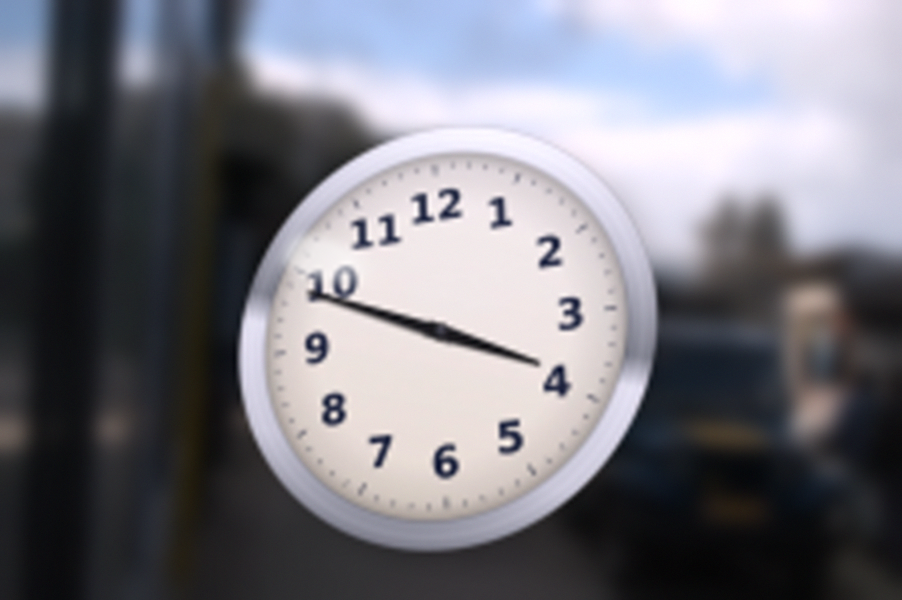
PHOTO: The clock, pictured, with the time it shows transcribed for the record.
3:49
